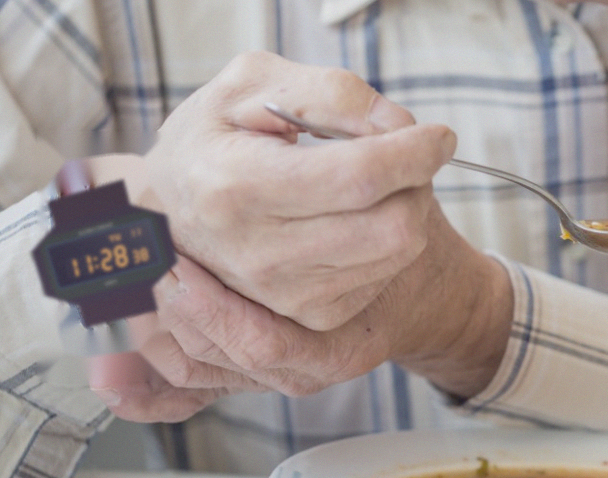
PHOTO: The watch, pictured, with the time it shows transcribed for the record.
11:28
